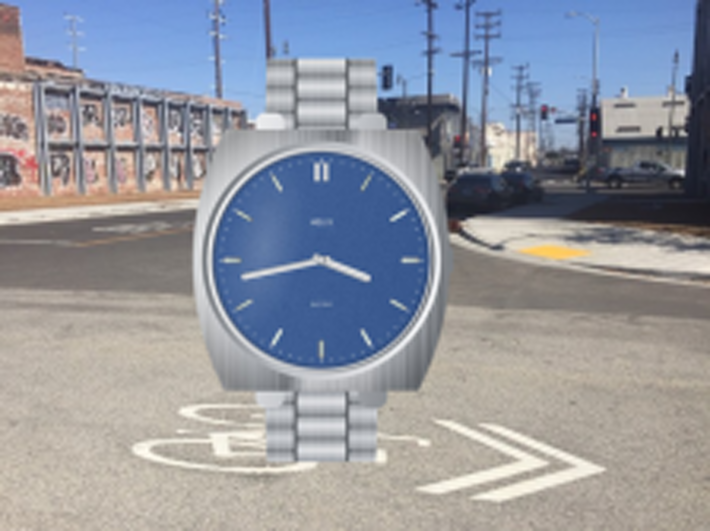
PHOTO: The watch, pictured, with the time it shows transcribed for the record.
3:43
